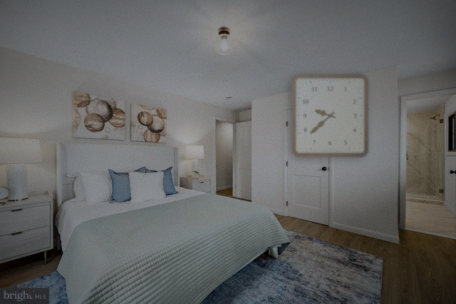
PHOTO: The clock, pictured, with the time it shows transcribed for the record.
9:38
